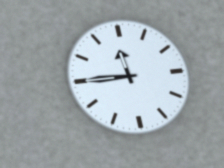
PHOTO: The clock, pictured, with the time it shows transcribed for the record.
11:45
